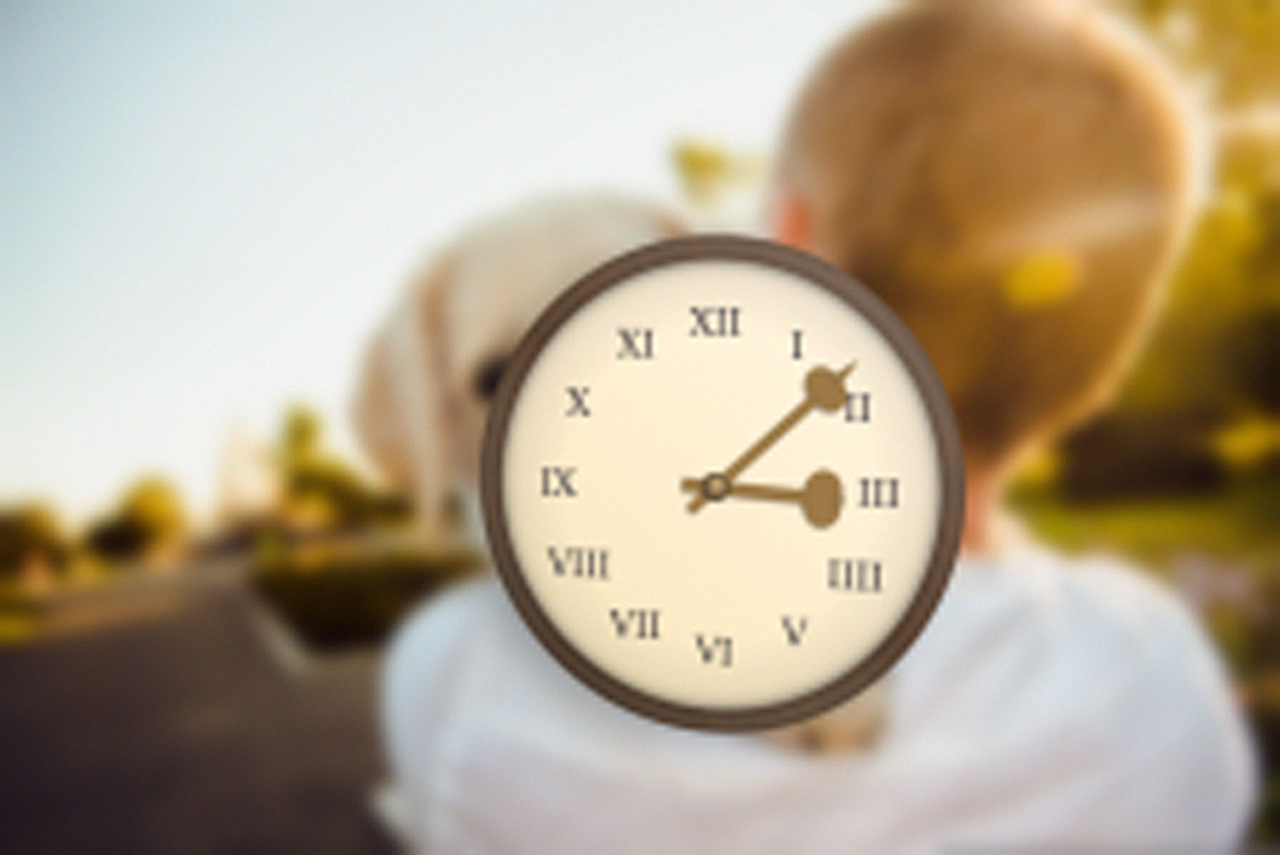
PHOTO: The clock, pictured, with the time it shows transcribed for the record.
3:08
